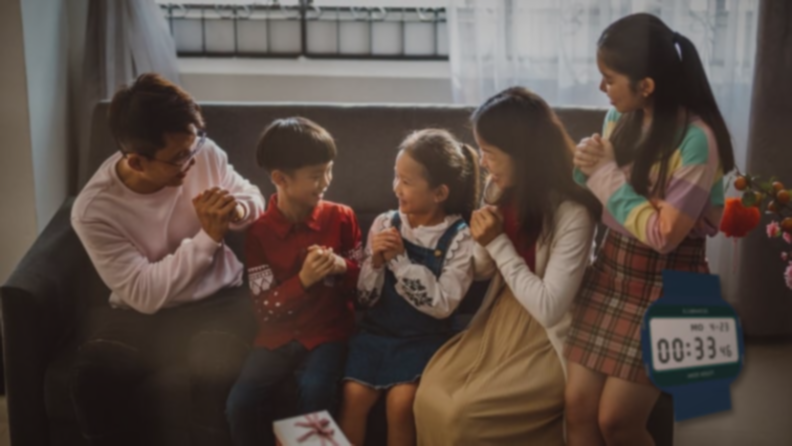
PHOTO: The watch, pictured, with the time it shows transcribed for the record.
0:33
